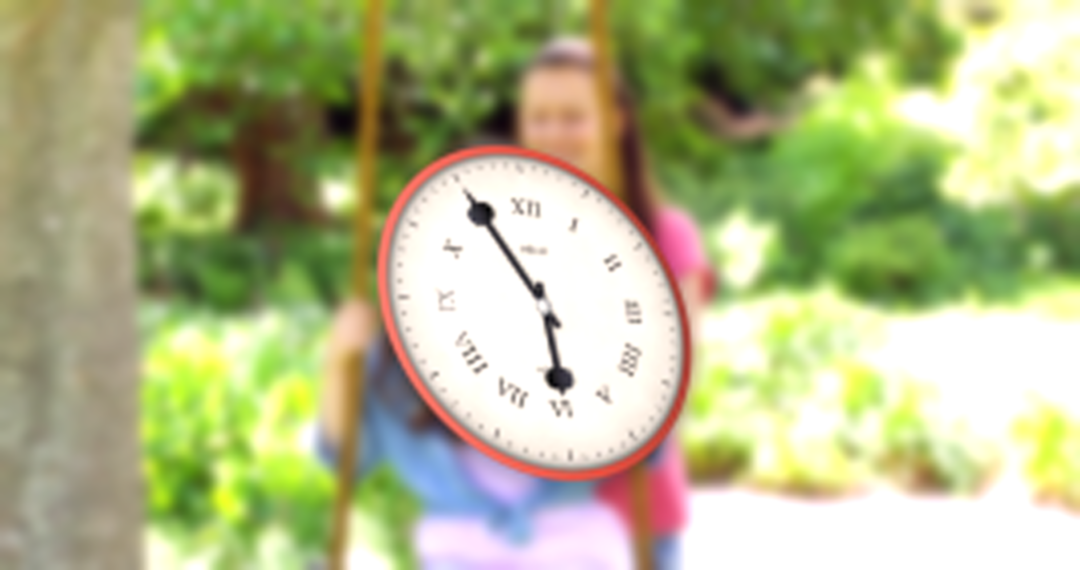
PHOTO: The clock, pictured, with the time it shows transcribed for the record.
5:55
